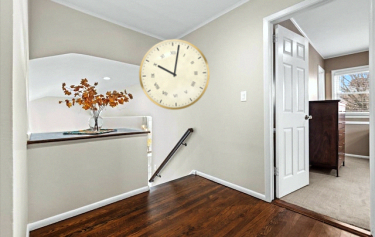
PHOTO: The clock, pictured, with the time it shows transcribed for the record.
10:02
